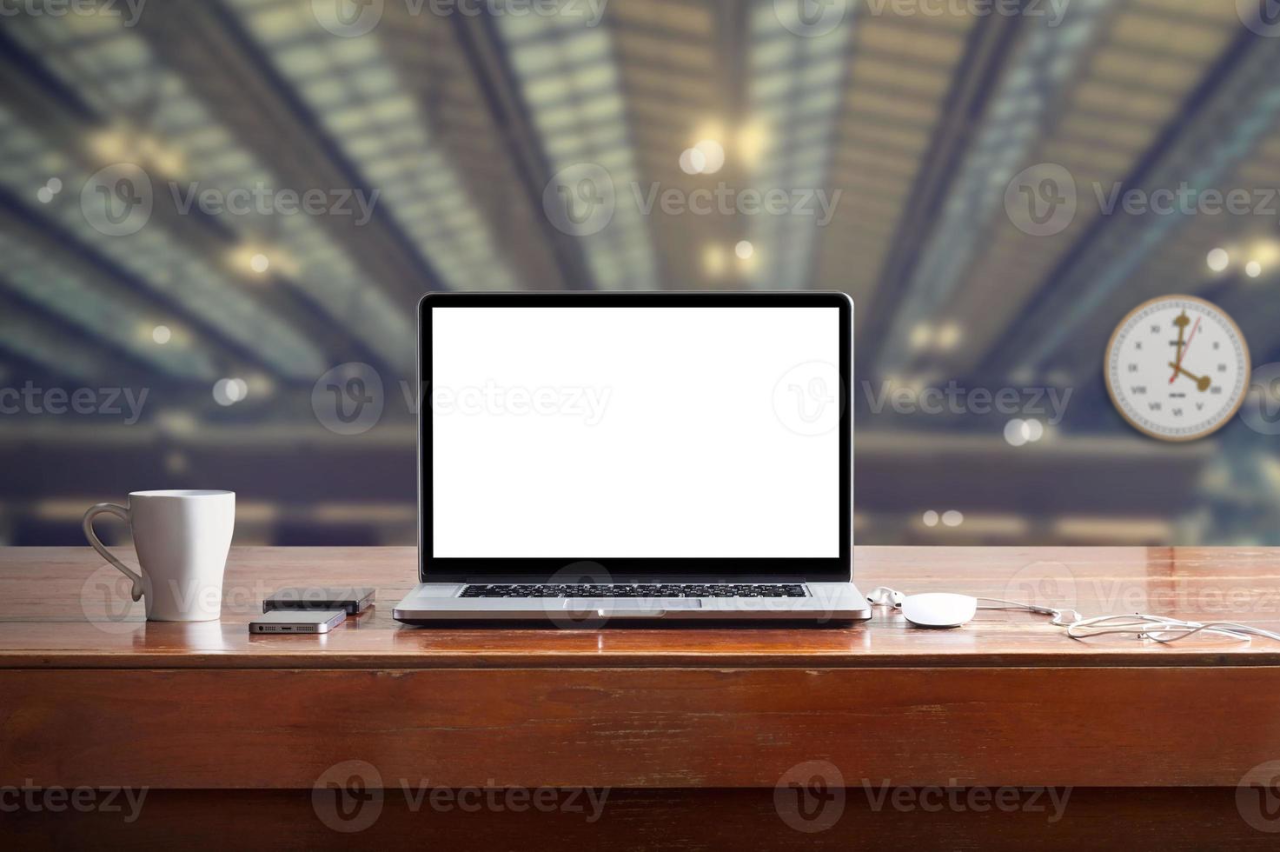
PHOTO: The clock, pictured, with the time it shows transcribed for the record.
4:01:04
